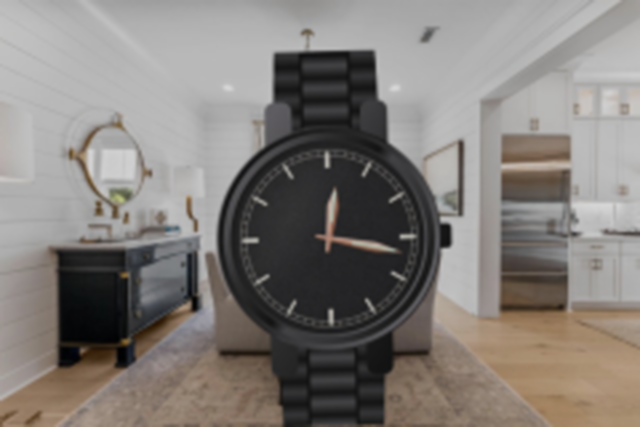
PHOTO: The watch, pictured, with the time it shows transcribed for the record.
12:17
